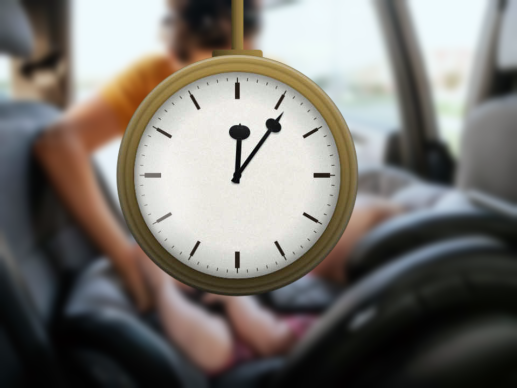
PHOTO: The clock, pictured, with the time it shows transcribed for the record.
12:06
